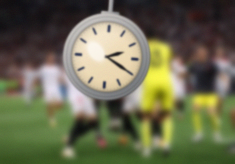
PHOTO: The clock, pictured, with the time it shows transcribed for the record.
2:20
